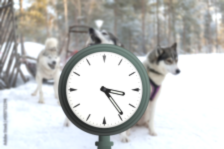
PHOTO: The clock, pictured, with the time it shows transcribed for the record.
3:24
